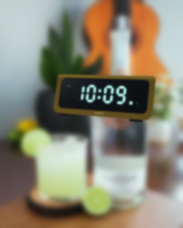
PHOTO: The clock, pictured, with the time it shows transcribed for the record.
10:09
